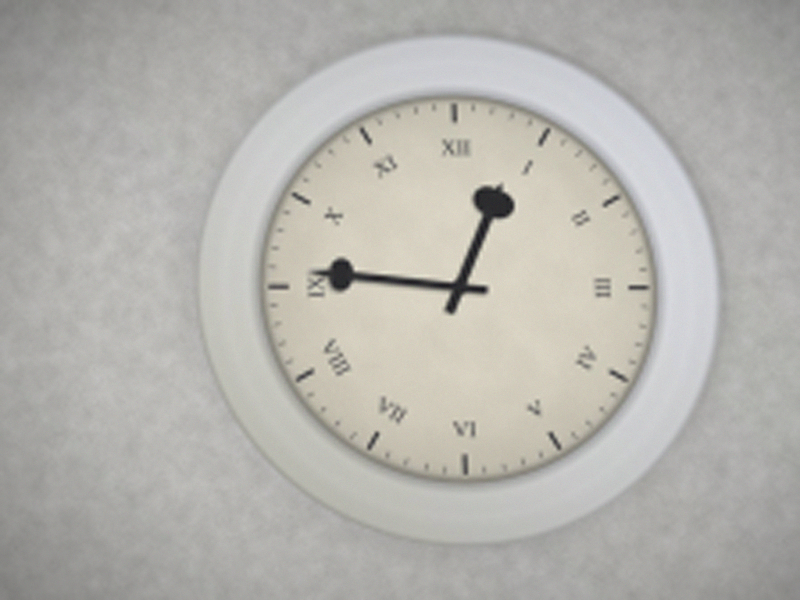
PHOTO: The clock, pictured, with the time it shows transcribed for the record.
12:46
